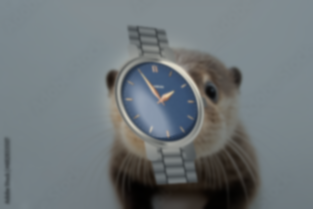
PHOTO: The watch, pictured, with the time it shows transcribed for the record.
1:55
